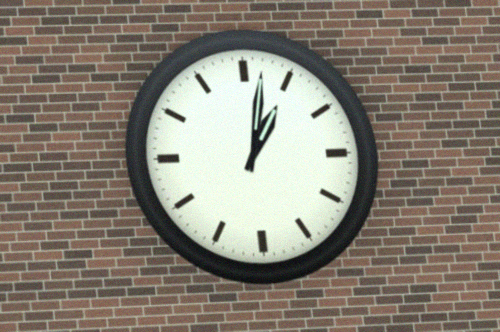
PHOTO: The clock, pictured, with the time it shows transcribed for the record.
1:02
